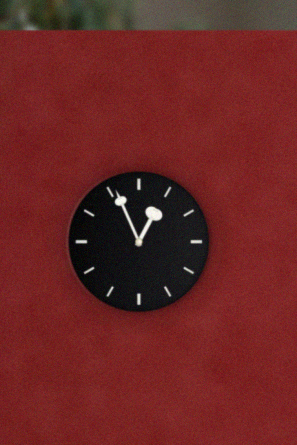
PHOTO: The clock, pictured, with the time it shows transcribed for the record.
12:56
